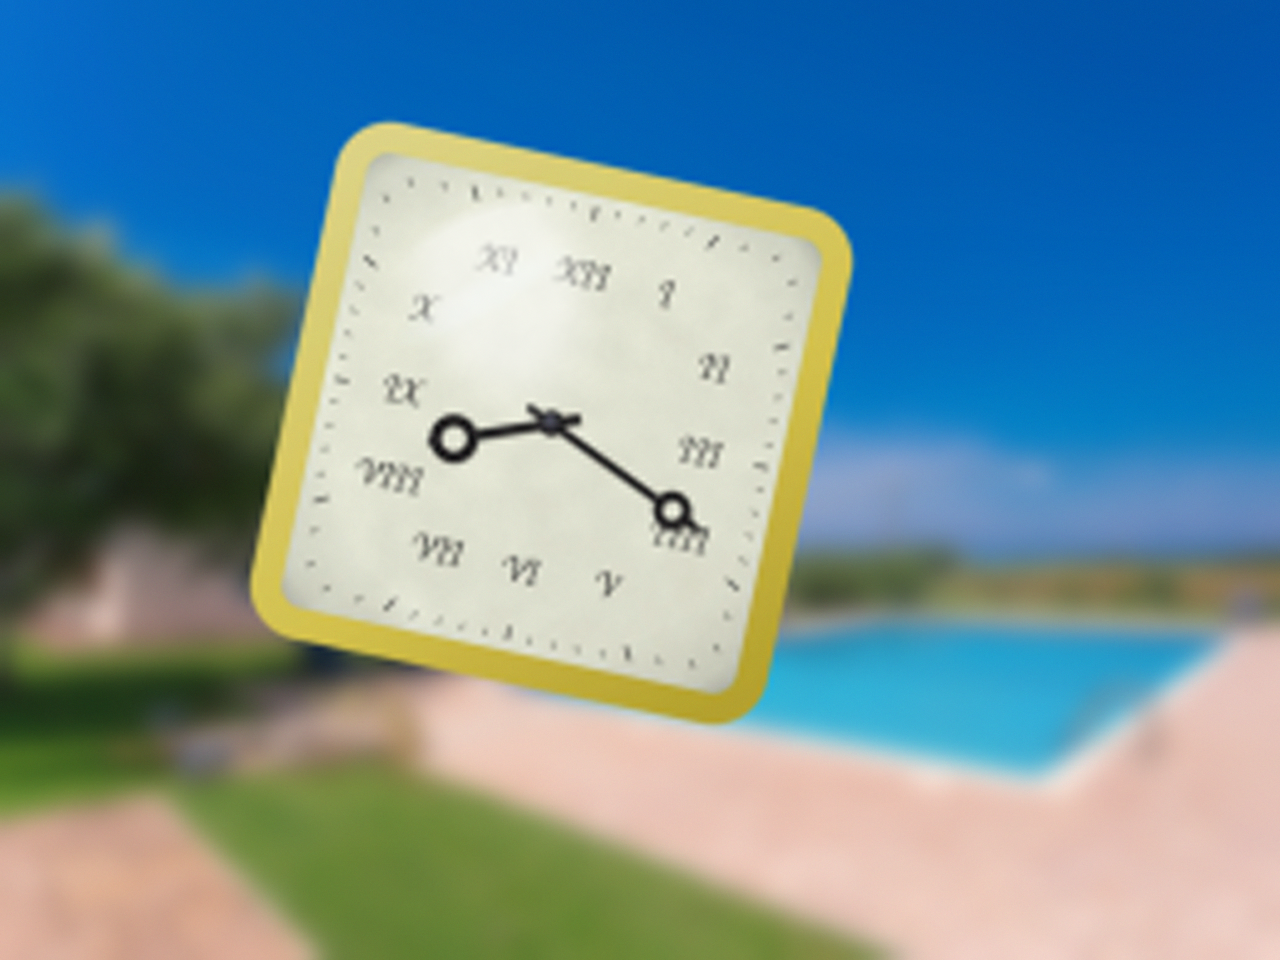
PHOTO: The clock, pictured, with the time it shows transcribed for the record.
8:19
